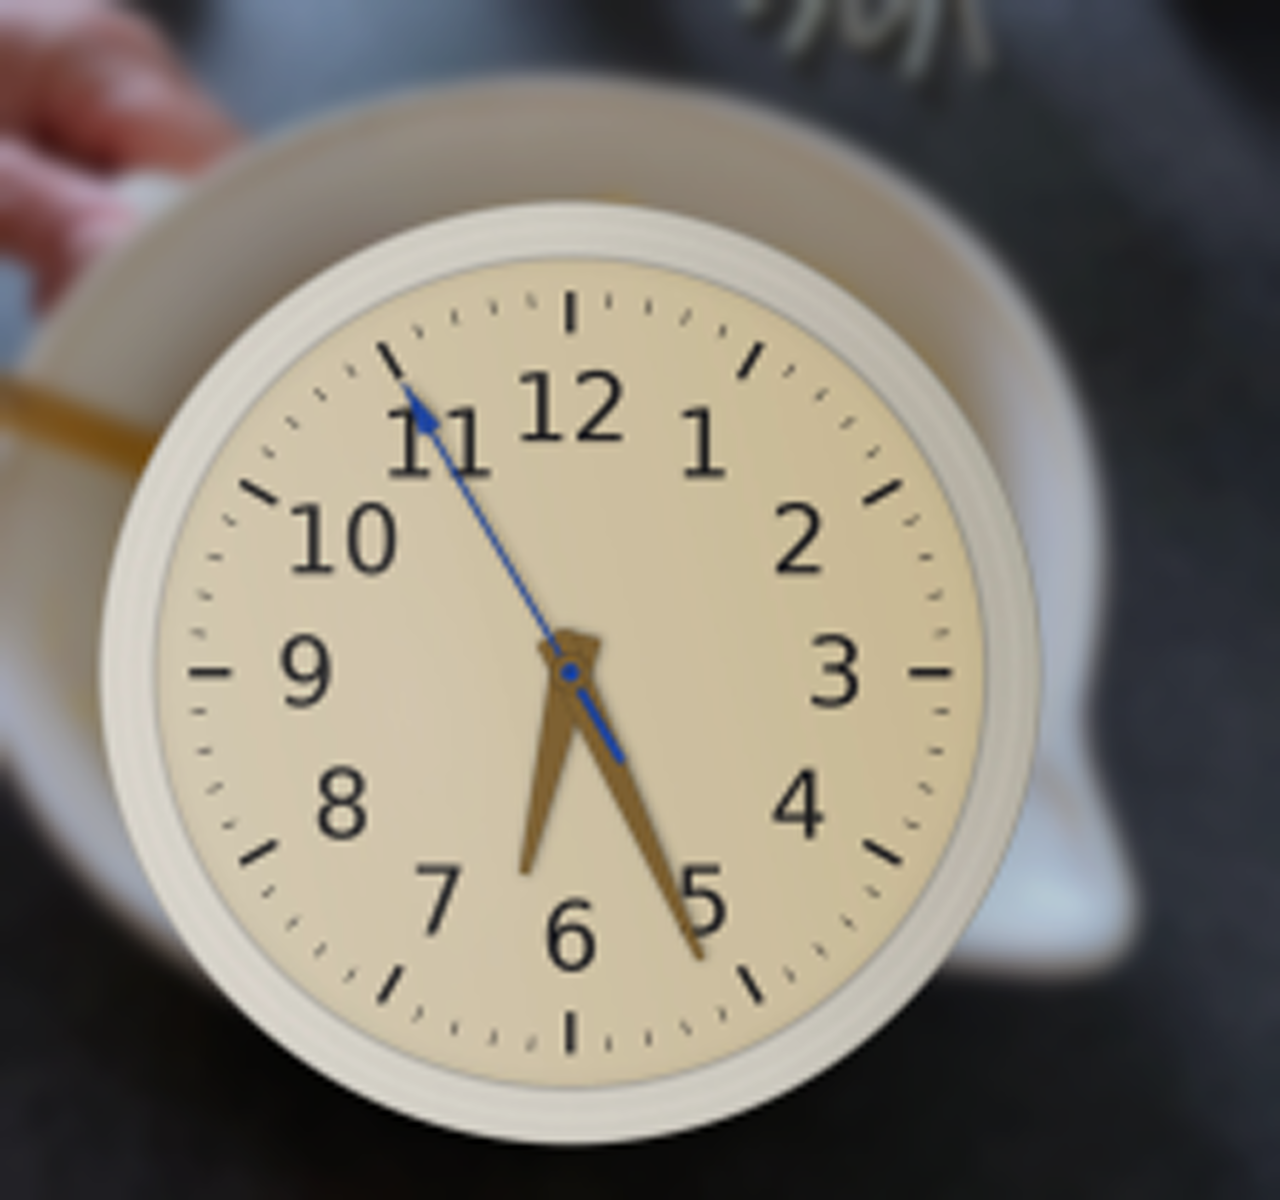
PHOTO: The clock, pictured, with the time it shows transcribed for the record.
6:25:55
